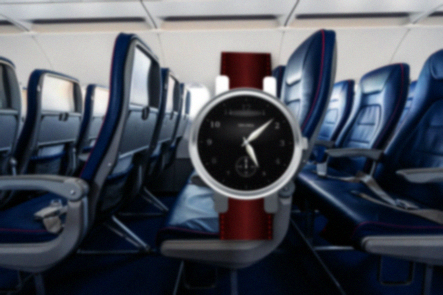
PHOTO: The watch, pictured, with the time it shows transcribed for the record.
5:08
